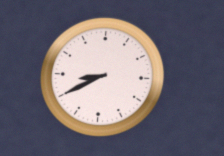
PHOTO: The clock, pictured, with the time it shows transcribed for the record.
8:40
